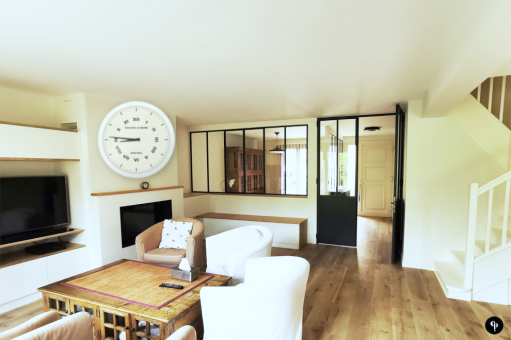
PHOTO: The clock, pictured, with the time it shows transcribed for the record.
8:46
